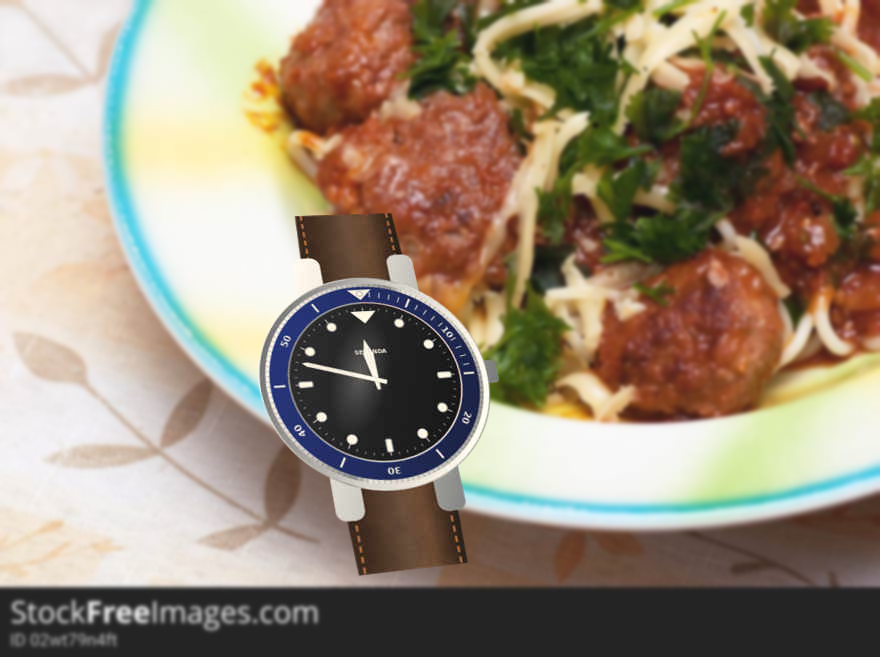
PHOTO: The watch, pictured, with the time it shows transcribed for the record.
11:48
